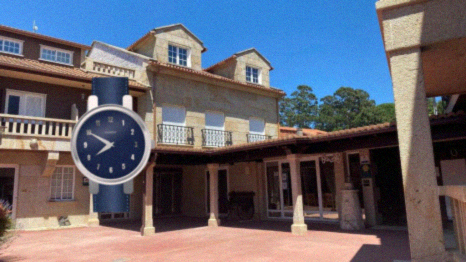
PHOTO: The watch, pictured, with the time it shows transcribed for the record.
7:50
